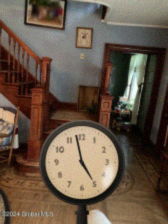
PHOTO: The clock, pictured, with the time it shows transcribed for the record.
4:58
